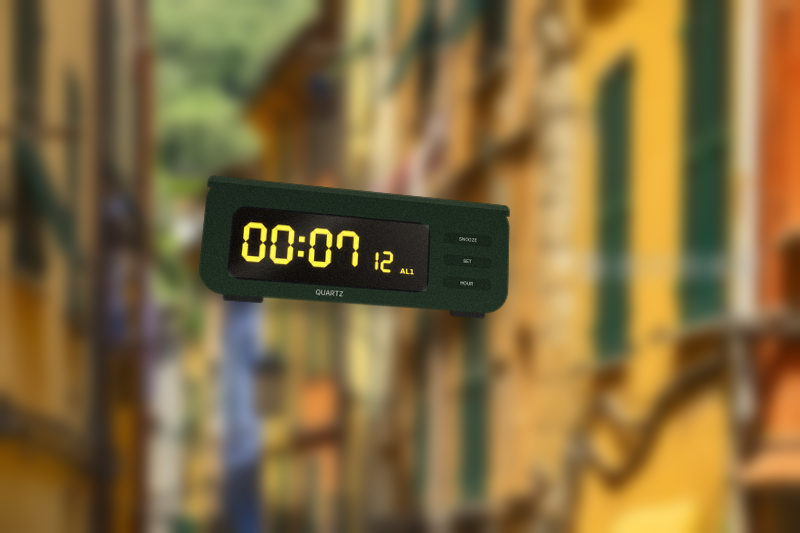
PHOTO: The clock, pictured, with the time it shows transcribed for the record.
0:07:12
